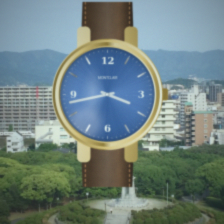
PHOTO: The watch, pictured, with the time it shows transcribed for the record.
3:43
